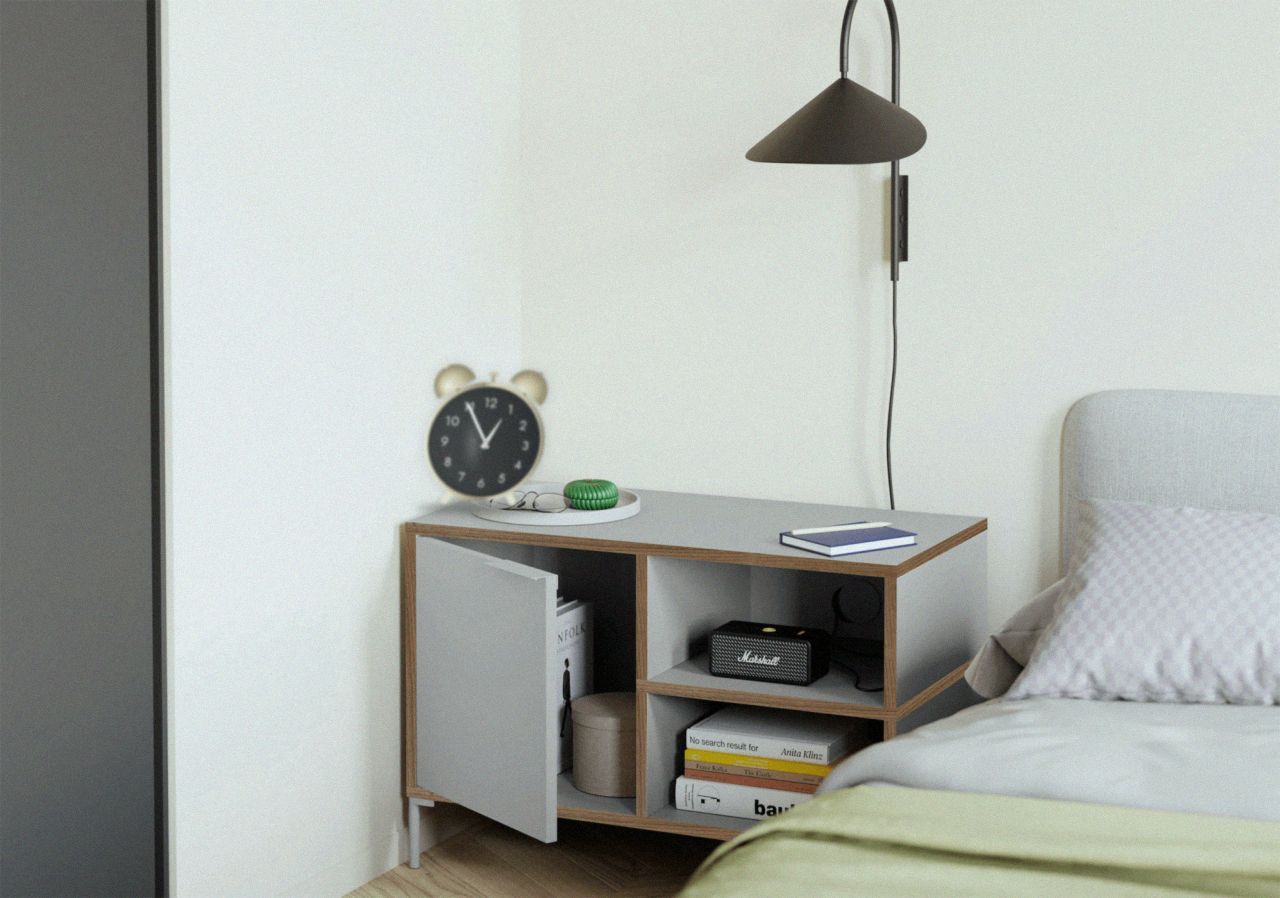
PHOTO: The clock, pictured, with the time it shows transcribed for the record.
12:55
